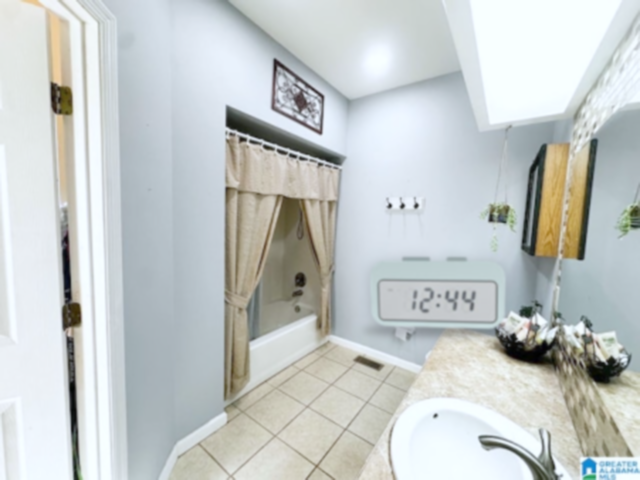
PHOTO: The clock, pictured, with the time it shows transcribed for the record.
12:44
